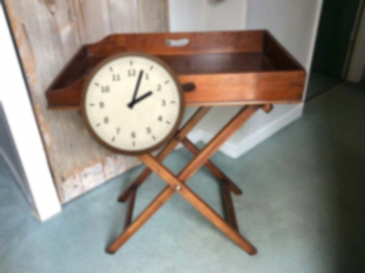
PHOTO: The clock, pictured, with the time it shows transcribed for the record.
2:03
